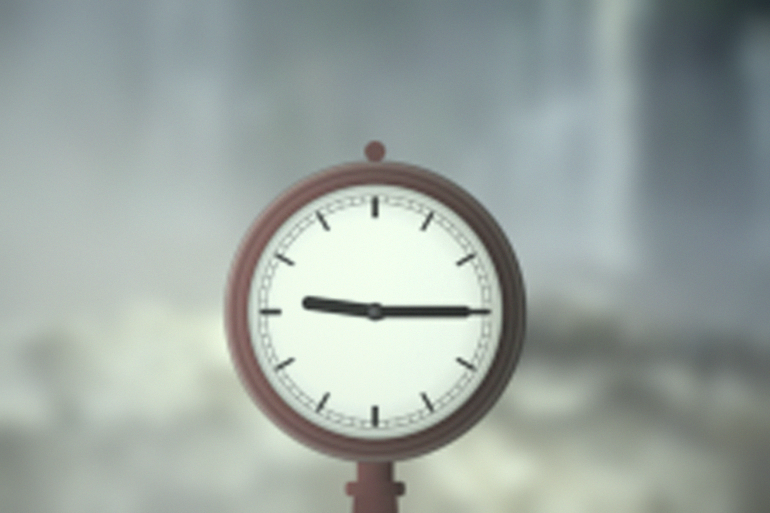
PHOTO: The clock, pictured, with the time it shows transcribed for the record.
9:15
